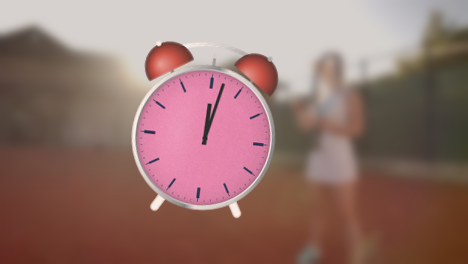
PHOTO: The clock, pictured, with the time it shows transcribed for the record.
12:02
